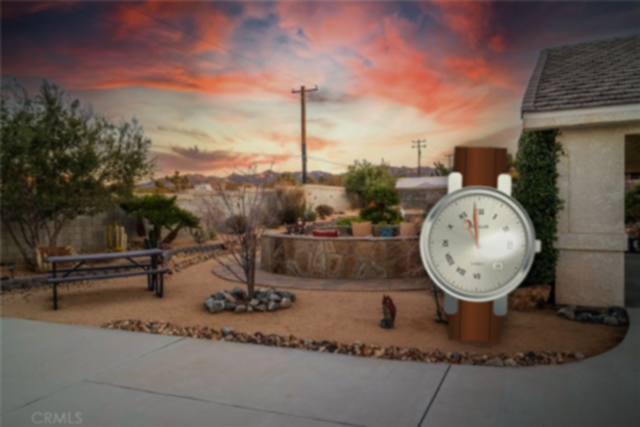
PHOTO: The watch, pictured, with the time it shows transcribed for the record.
10:59
